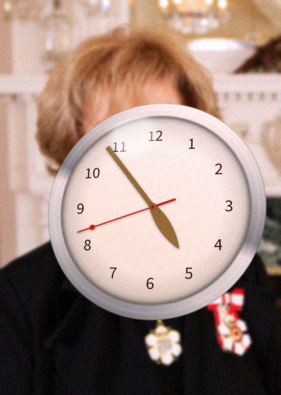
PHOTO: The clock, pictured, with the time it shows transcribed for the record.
4:53:42
